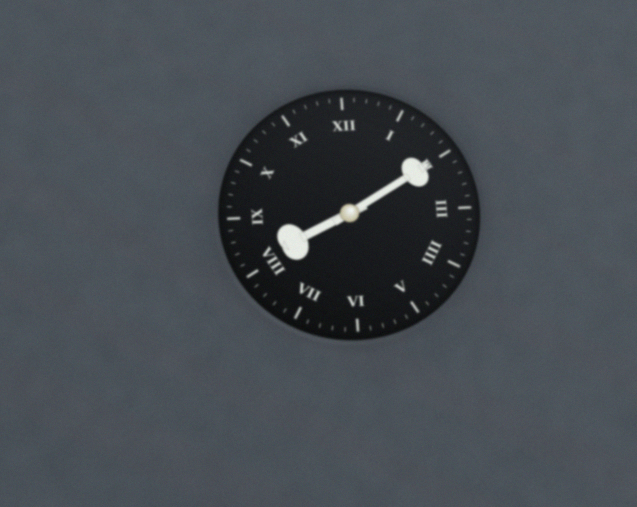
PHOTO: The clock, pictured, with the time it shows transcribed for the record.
8:10
